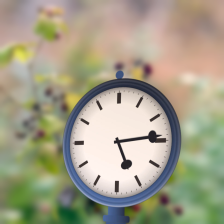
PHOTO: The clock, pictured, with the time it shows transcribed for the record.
5:14
